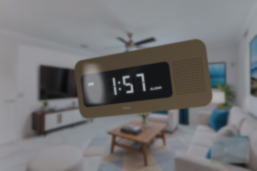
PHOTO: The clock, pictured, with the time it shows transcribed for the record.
1:57
